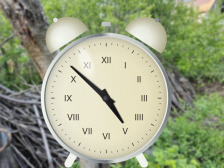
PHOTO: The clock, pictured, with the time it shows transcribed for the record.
4:52
